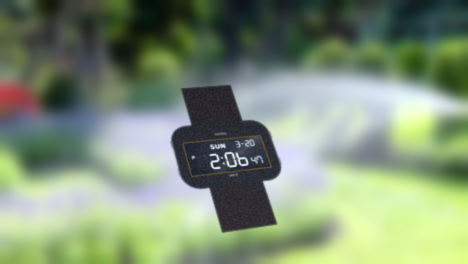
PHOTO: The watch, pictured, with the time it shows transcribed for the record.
2:06
